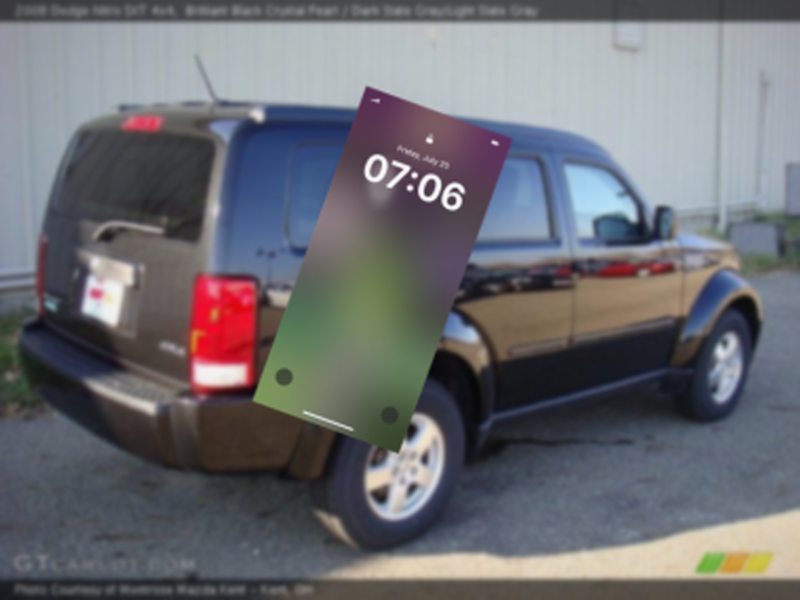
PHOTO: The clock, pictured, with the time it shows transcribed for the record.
7:06
